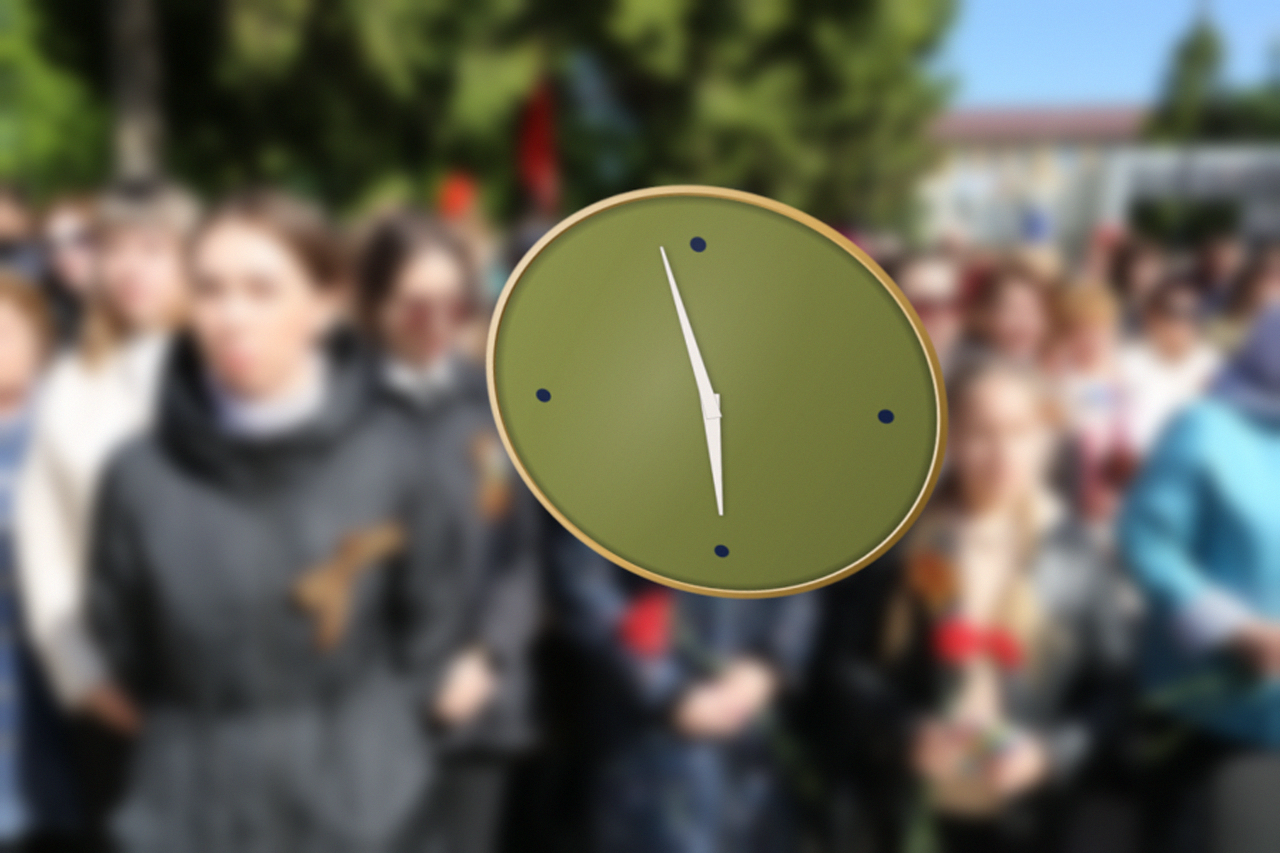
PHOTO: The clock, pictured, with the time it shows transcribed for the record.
5:58
